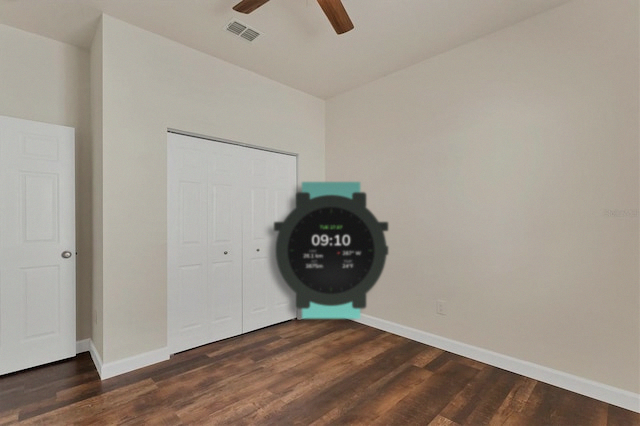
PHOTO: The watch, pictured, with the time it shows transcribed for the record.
9:10
